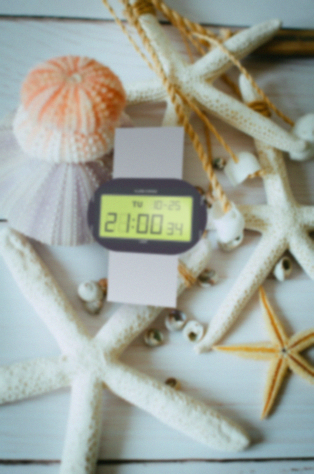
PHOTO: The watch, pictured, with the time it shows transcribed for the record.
21:00:34
